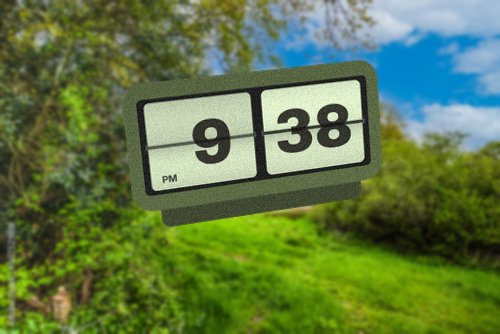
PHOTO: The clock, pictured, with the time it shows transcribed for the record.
9:38
